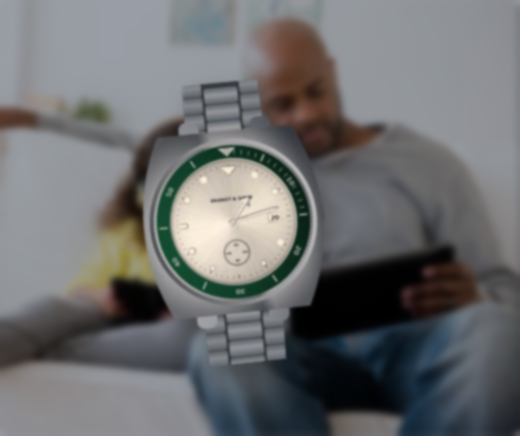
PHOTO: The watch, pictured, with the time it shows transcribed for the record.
1:13
